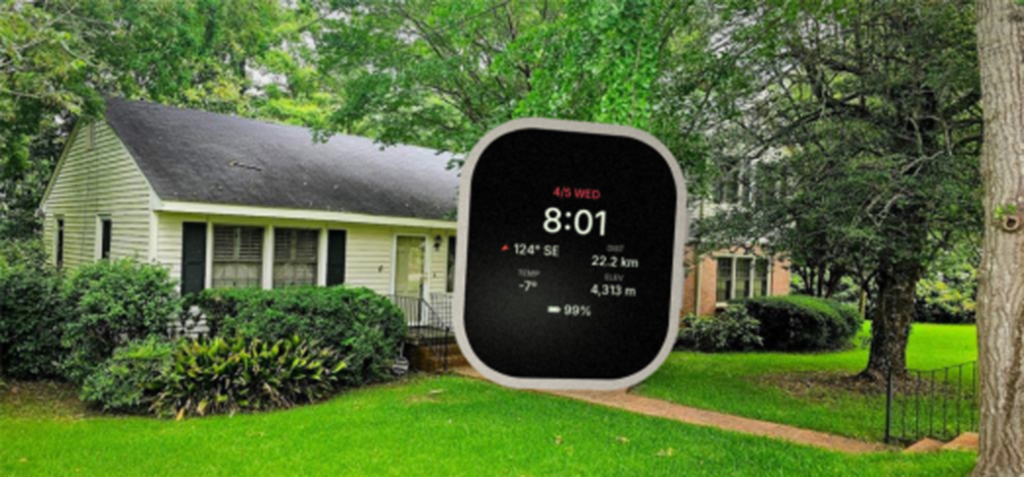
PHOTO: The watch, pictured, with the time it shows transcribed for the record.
8:01
